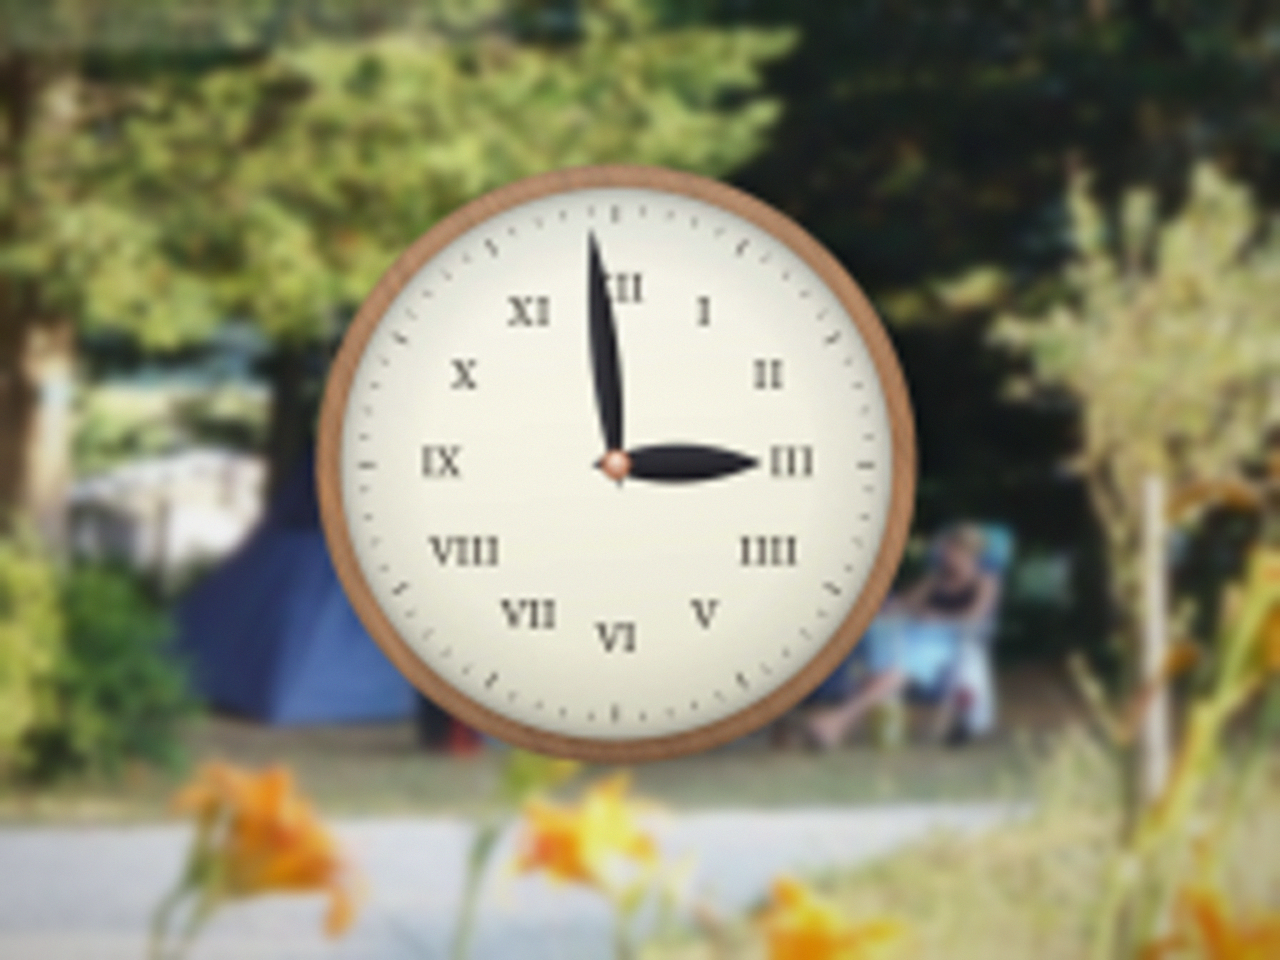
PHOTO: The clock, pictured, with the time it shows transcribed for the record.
2:59
